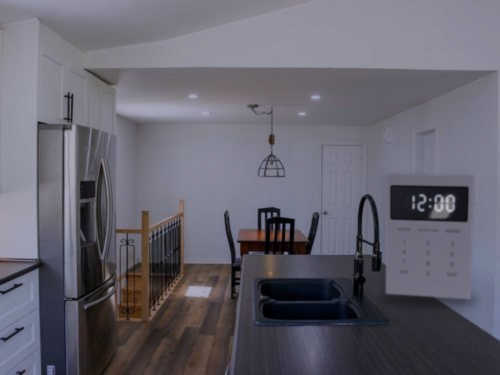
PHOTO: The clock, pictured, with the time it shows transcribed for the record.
12:00
